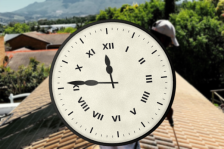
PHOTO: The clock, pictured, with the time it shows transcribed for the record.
11:46
